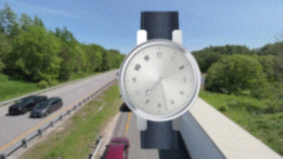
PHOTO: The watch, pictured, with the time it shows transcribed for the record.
7:28
